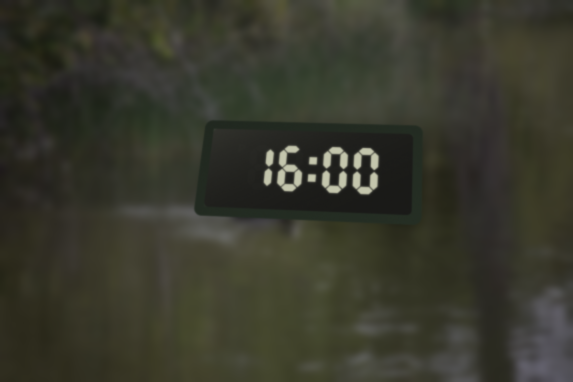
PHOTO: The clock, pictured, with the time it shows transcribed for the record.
16:00
